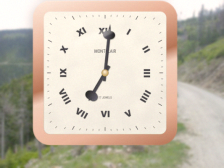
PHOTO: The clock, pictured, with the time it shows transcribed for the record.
7:01
